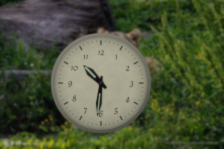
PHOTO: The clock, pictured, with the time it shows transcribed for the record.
10:31
